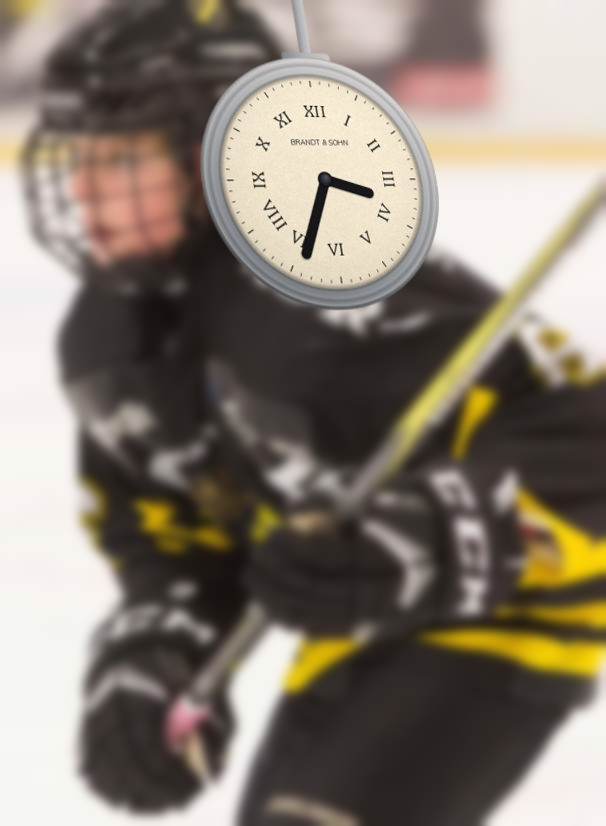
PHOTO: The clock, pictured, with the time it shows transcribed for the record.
3:34
